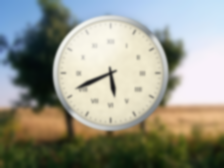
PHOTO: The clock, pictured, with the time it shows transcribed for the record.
5:41
